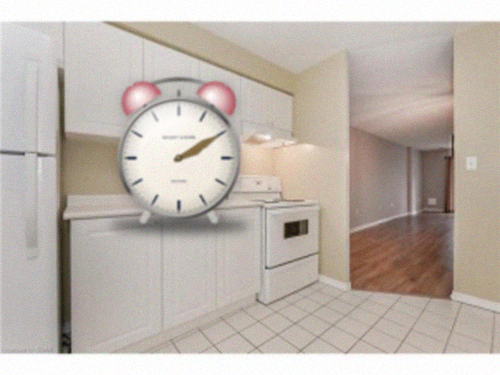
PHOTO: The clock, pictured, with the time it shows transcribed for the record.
2:10
